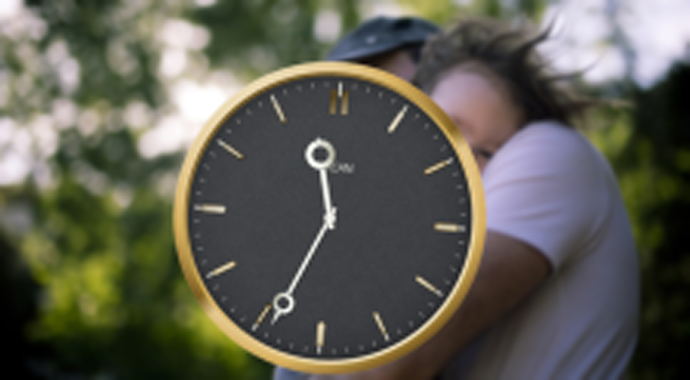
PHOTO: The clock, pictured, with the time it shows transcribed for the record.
11:34
